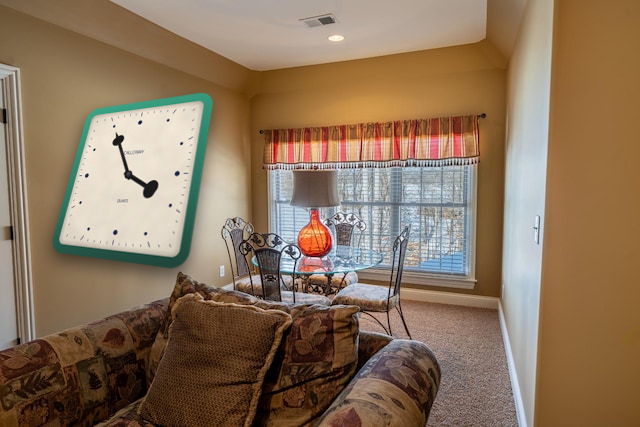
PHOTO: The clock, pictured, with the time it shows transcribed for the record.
3:55
